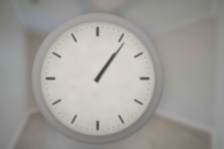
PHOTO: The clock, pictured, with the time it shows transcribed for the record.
1:06
